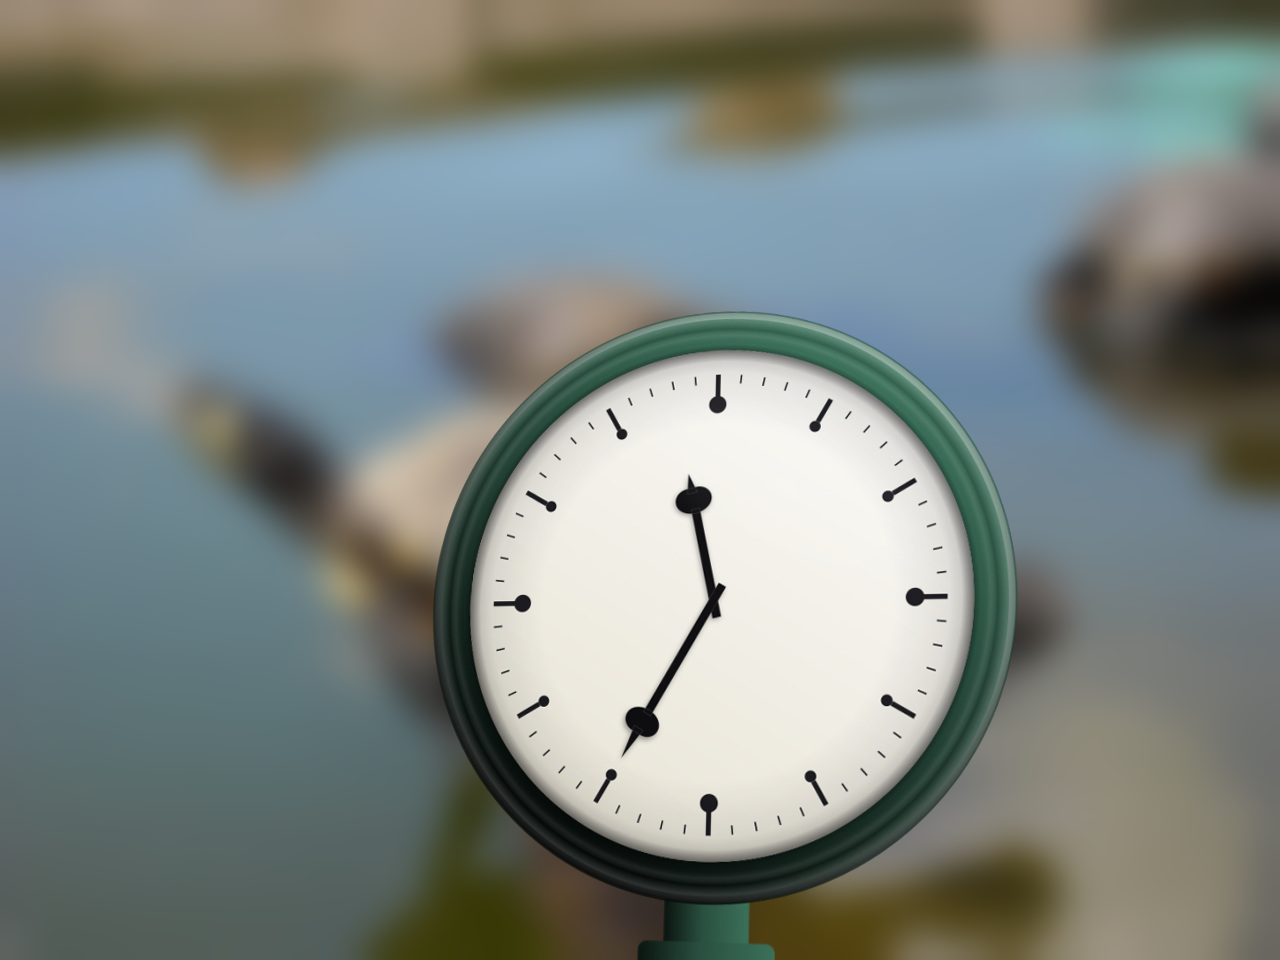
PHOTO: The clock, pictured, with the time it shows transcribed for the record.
11:35
